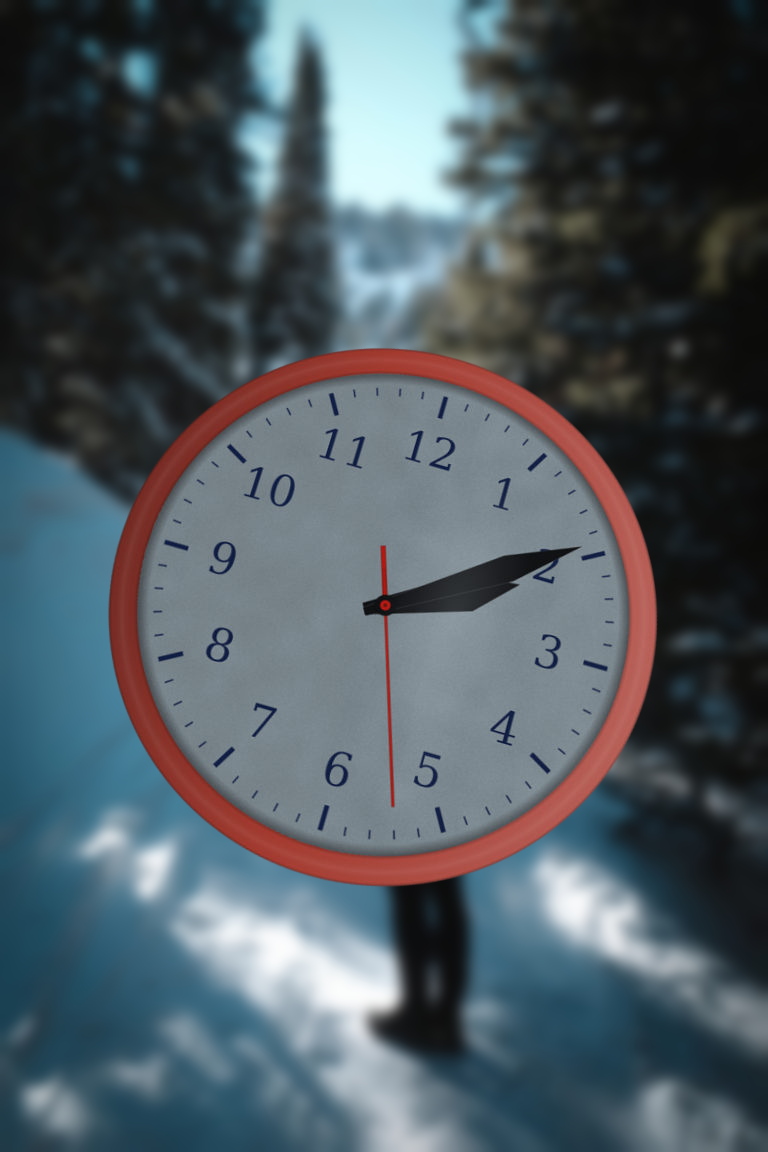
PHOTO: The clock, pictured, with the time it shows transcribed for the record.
2:09:27
